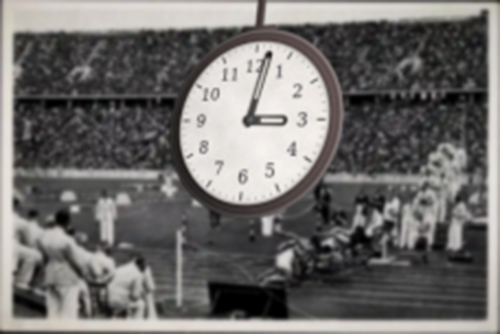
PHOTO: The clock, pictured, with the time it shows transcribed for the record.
3:02
